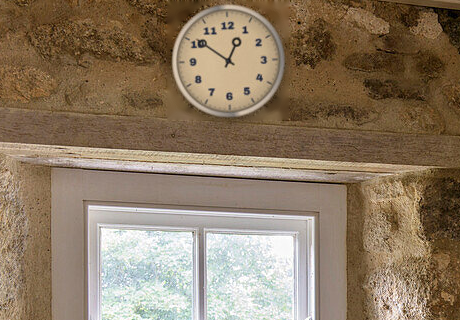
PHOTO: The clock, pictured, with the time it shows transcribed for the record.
12:51
